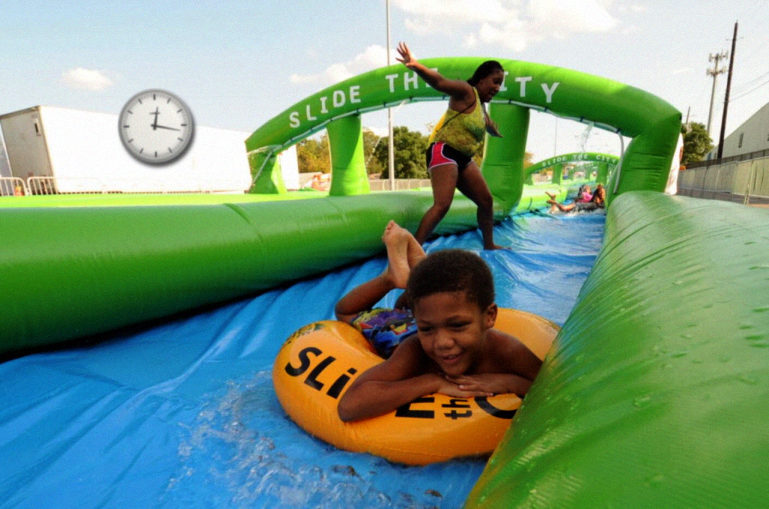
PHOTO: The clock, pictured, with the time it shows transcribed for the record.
12:17
